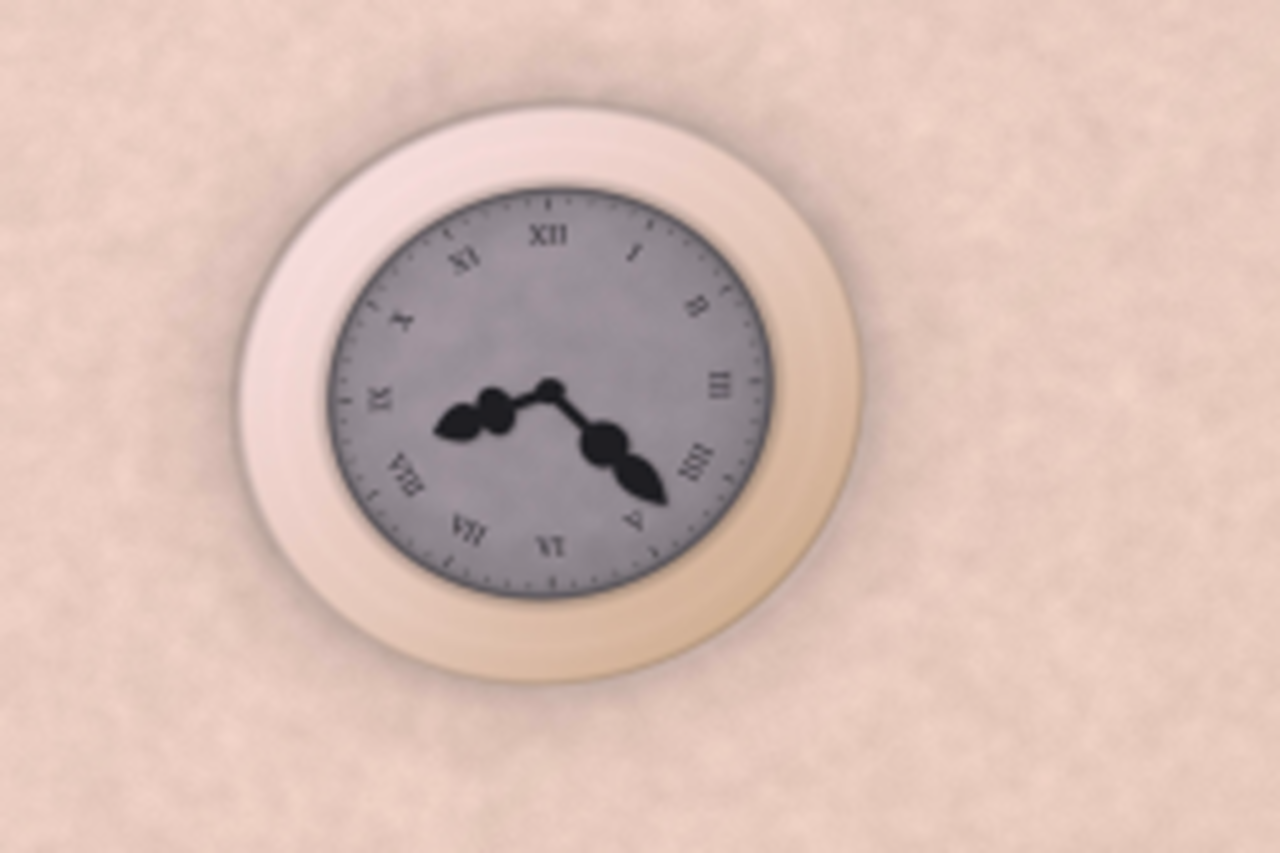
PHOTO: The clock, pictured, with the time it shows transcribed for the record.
8:23
